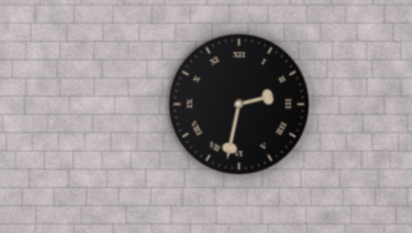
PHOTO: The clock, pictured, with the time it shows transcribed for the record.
2:32
